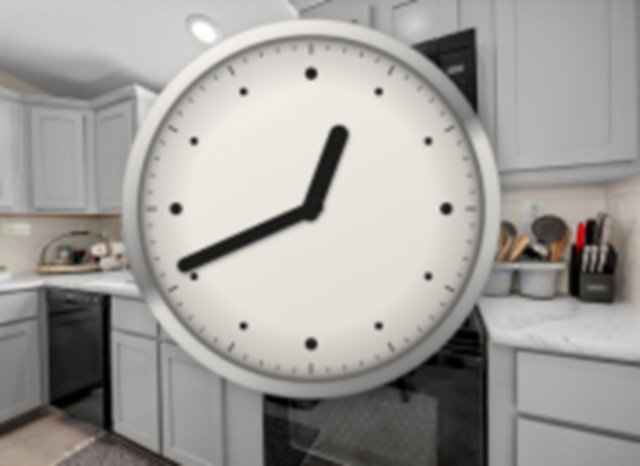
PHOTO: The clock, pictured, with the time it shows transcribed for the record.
12:41
